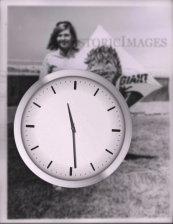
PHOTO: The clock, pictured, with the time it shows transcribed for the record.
11:29
